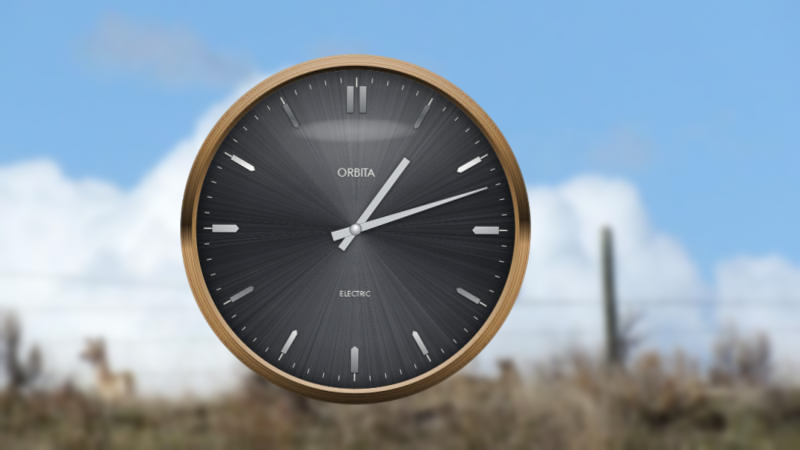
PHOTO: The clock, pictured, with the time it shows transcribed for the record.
1:12
